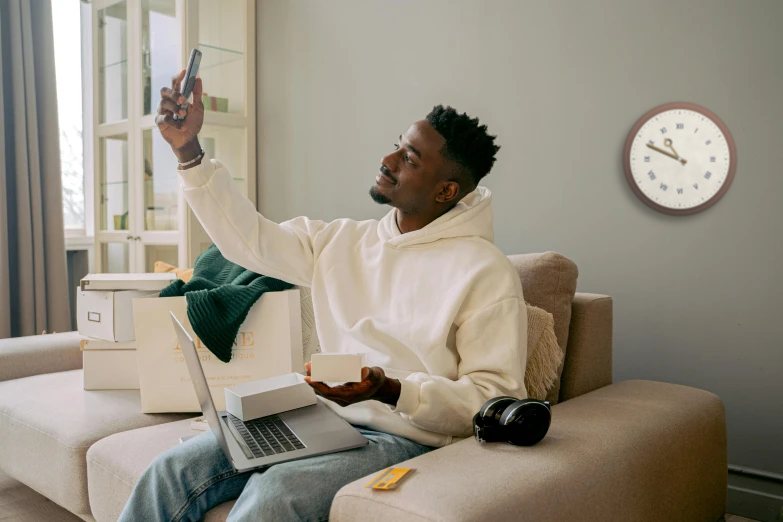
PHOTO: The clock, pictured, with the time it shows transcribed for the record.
10:49
